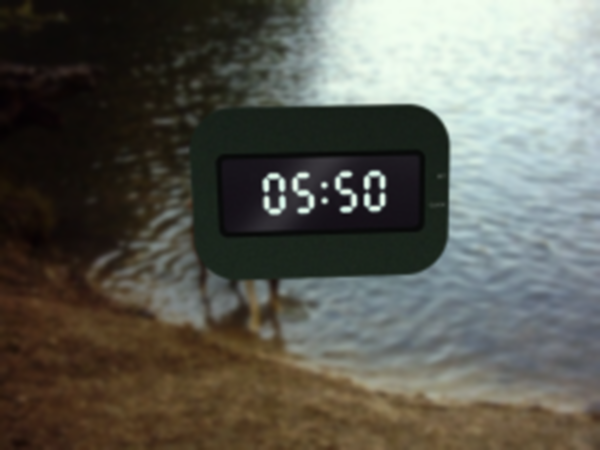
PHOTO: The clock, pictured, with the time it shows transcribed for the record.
5:50
